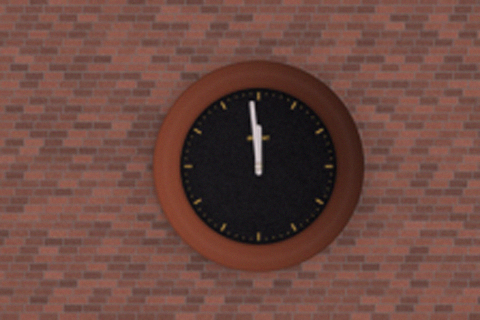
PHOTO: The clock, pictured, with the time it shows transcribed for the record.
11:59
